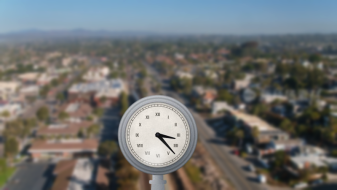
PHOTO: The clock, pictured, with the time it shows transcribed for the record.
3:23
